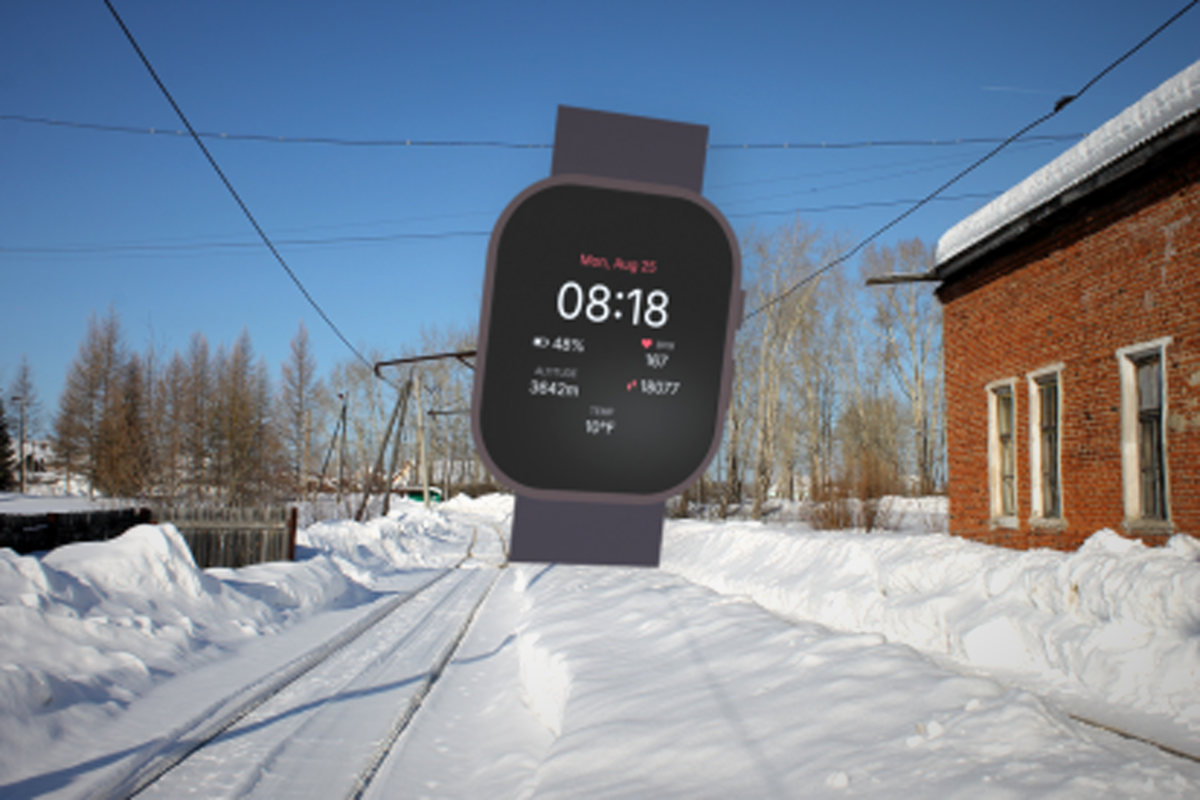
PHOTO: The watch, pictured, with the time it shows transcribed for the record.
8:18
